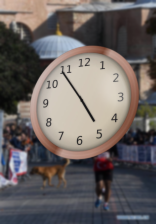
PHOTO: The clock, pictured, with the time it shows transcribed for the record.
4:54
